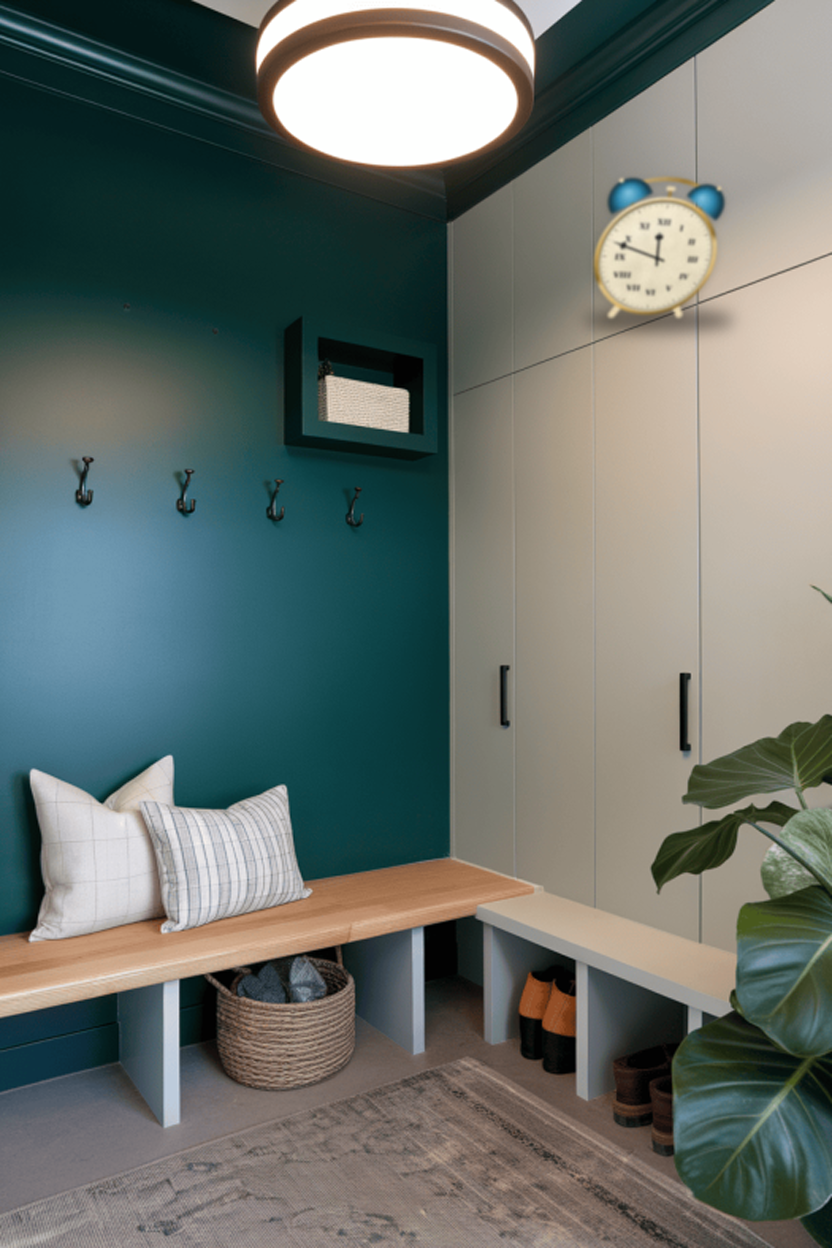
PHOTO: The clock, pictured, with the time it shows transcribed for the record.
11:48
